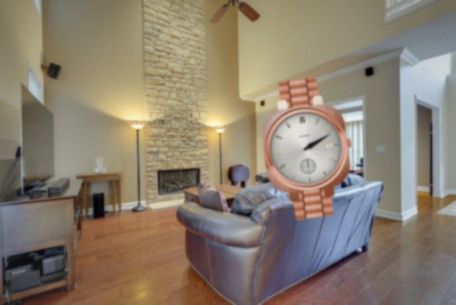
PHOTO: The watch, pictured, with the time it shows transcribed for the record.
2:11
